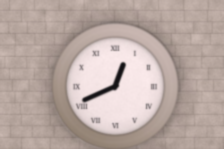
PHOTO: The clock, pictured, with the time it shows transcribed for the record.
12:41
